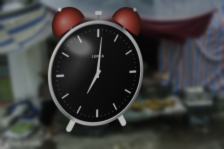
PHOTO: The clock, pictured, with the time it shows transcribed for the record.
7:01
